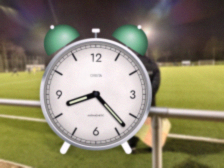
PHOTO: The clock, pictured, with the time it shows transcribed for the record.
8:23
